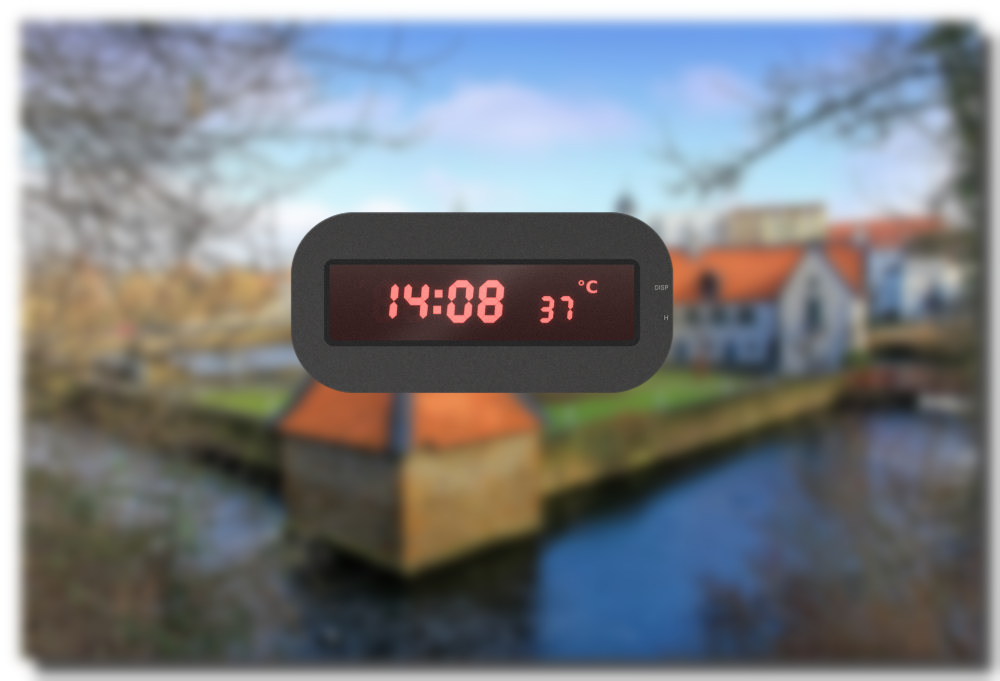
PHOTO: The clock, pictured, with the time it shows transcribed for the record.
14:08
